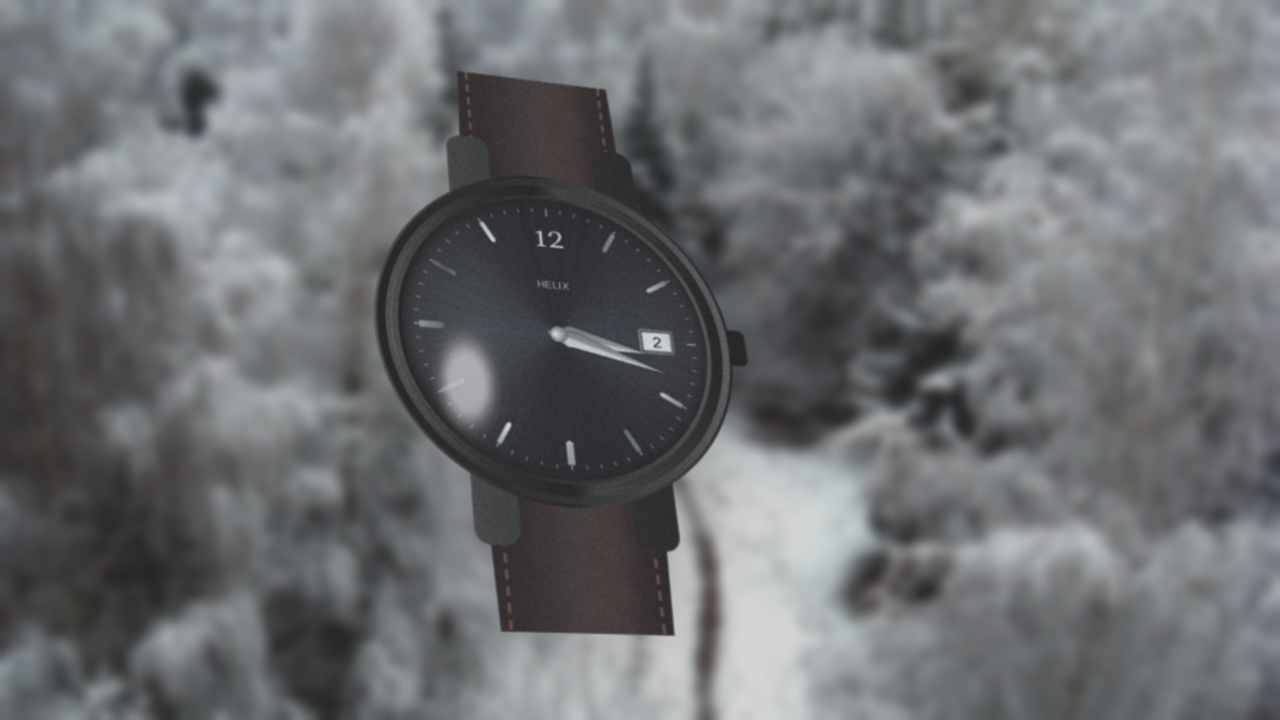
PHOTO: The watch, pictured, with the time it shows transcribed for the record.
3:18
